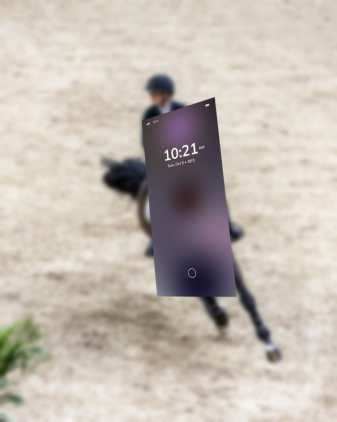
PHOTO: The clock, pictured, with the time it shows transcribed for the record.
10:21
